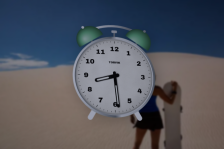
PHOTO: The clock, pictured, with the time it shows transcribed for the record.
8:29
